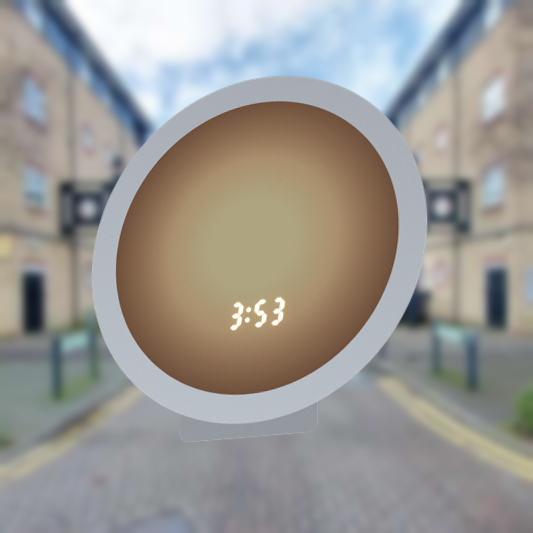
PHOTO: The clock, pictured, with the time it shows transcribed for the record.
3:53
